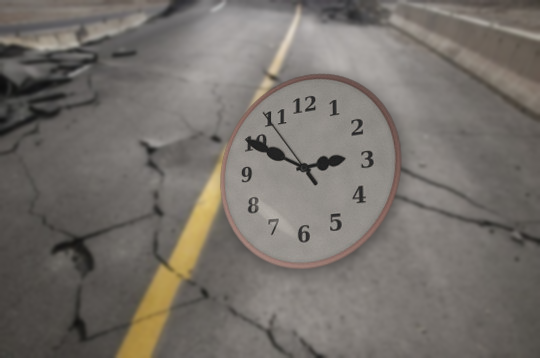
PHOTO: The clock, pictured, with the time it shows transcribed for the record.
2:49:54
